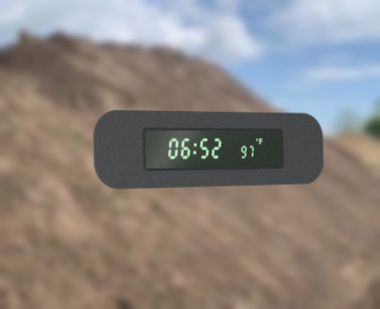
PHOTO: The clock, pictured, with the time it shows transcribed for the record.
6:52
